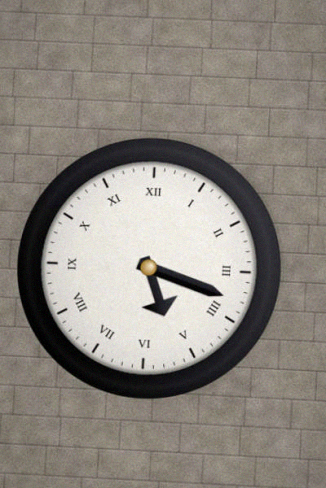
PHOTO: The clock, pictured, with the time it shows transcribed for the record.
5:18
